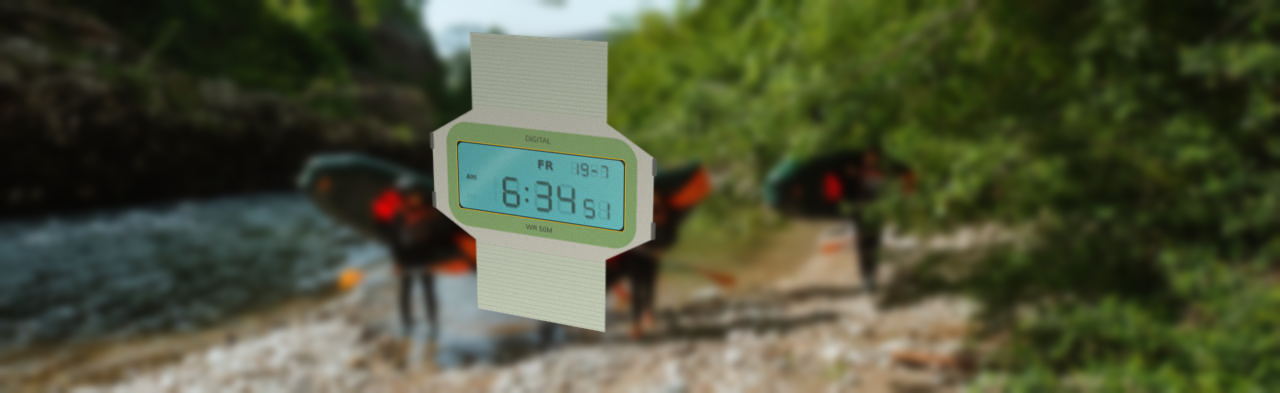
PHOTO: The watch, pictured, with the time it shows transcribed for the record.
6:34:51
